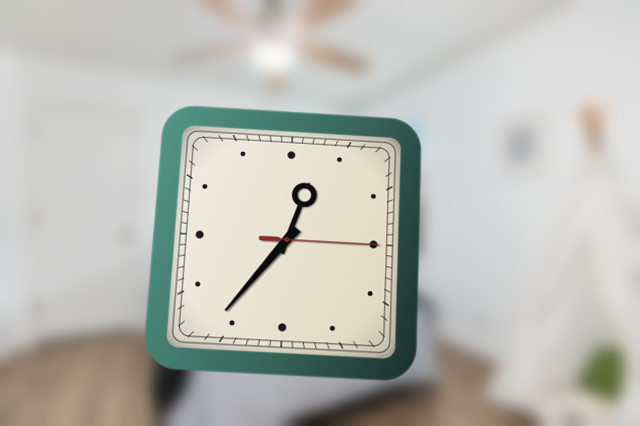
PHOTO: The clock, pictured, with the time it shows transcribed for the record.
12:36:15
